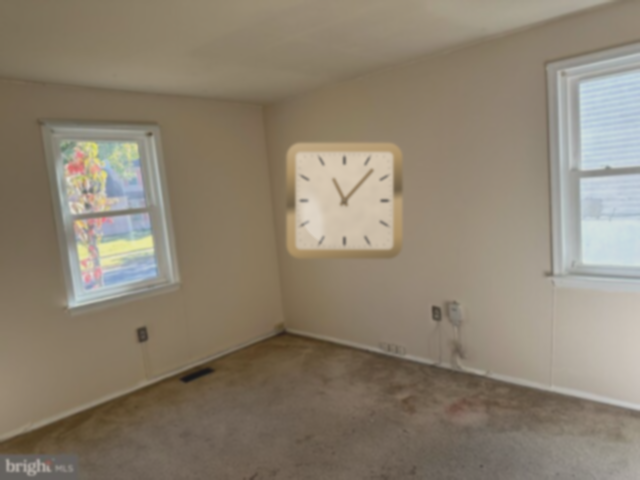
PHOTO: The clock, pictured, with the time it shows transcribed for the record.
11:07
